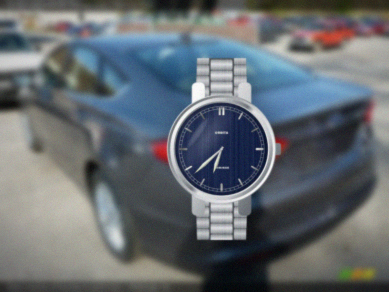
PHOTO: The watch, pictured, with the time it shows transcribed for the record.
6:38
